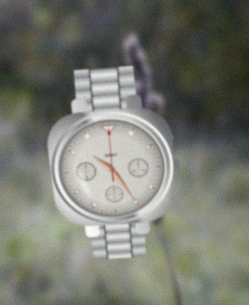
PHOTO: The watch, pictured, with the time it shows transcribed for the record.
10:25
